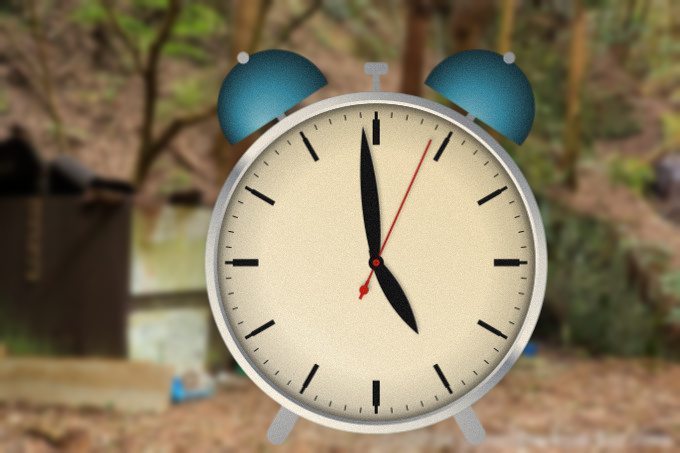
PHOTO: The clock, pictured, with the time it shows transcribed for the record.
4:59:04
